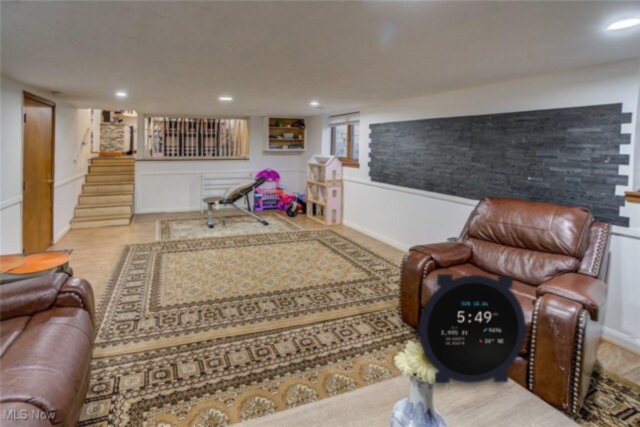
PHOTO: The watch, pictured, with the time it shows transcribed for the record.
5:49
